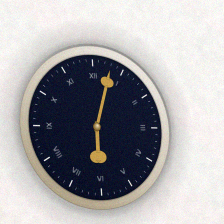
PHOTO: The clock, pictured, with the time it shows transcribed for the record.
6:03
